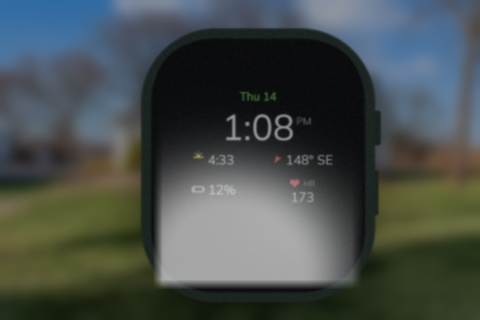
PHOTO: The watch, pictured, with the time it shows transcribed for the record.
1:08
